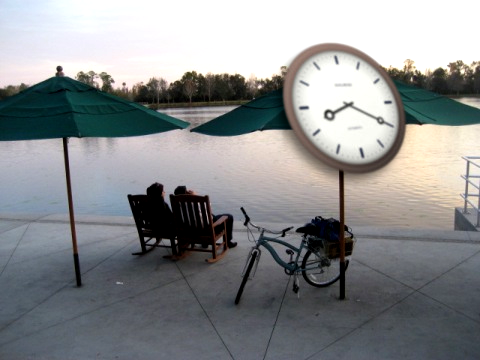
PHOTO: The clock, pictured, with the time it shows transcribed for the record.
8:20
